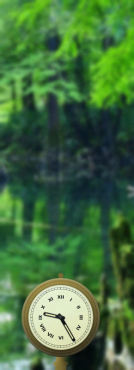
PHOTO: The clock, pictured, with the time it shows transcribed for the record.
9:25
